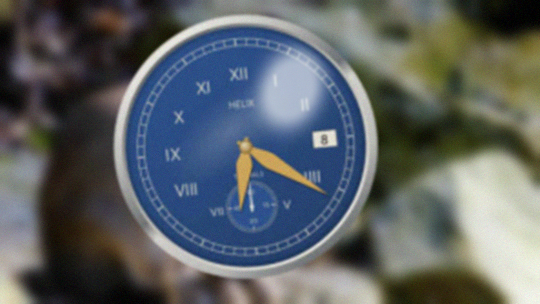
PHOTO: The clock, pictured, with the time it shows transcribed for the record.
6:21
